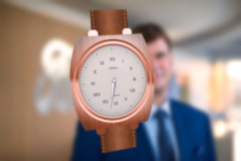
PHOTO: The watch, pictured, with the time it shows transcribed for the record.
6:32
